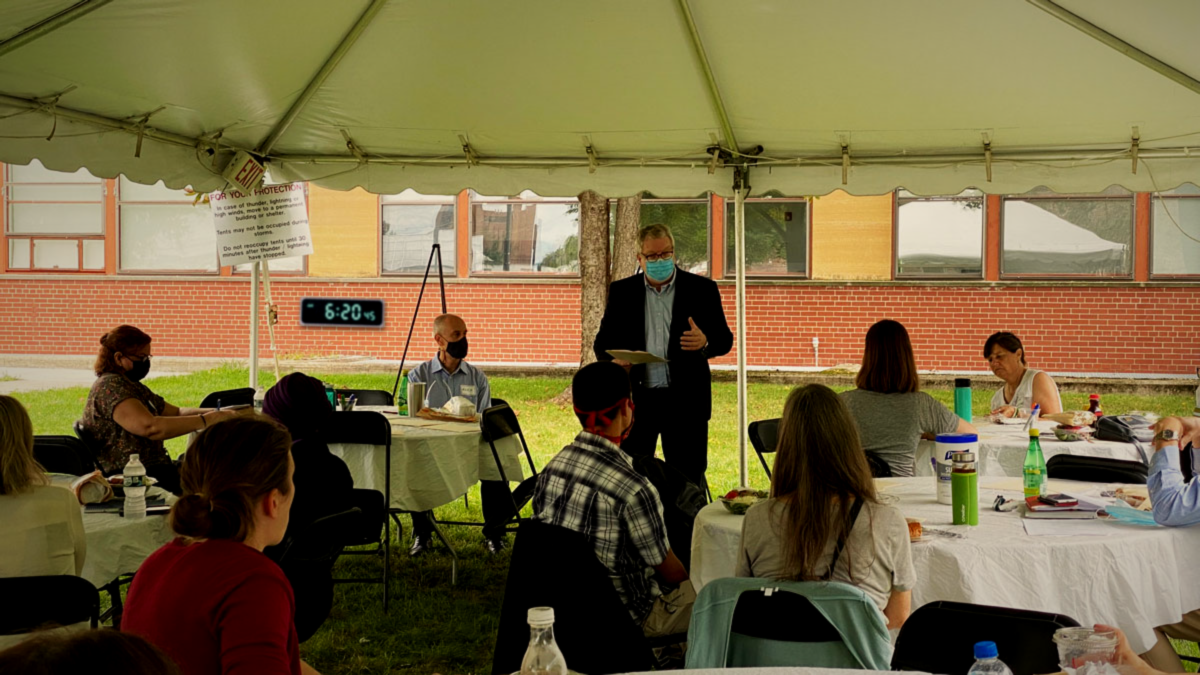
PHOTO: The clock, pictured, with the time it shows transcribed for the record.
6:20
